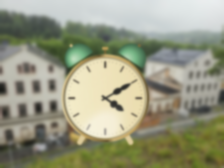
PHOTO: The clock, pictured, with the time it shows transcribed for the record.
4:10
